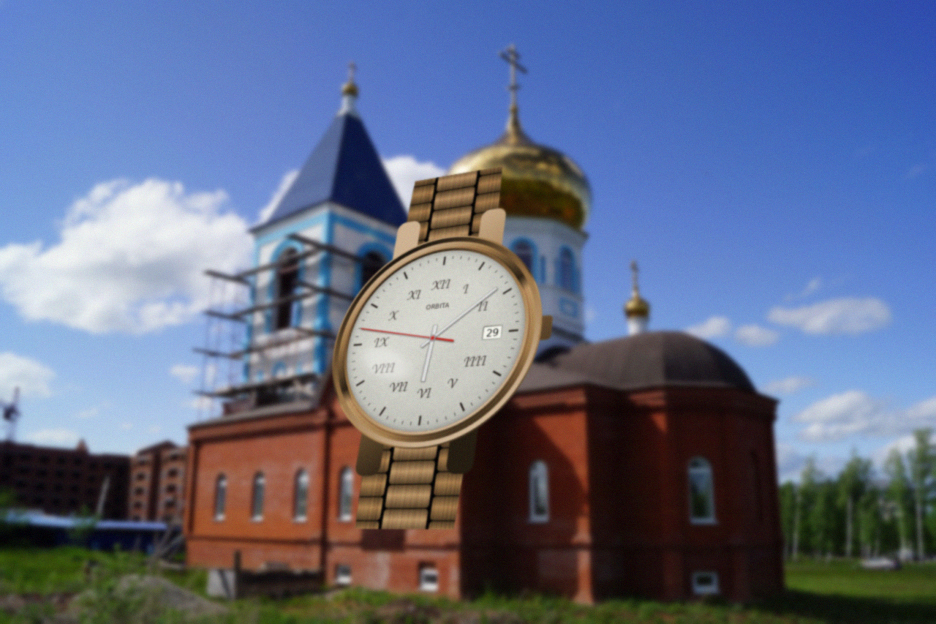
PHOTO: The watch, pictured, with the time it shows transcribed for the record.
6:08:47
